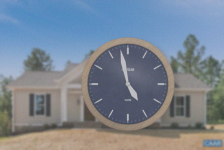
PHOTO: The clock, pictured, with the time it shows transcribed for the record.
4:58
